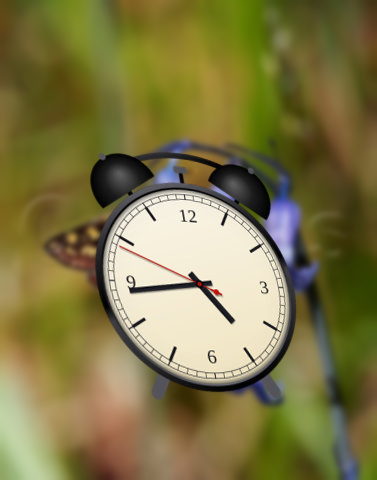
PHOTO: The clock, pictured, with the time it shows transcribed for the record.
4:43:49
